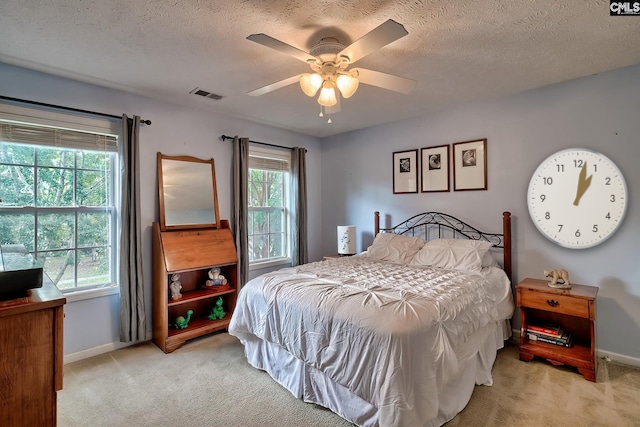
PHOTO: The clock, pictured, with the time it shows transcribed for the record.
1:02
